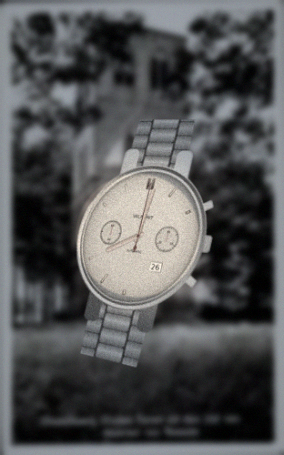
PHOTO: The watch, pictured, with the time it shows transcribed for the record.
8:01
